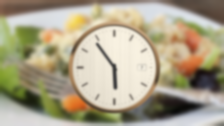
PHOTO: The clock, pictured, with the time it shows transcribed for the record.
5:54
